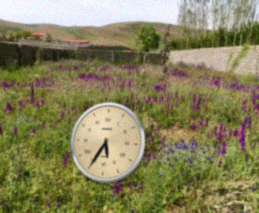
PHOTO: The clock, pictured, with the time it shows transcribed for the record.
5:35
